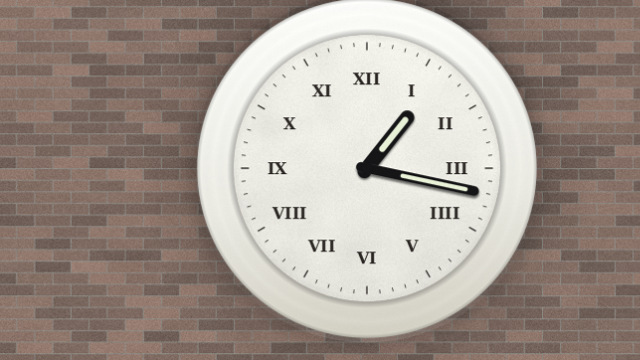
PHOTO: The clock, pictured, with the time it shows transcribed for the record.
1:17
